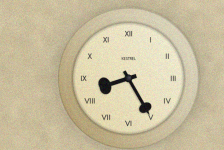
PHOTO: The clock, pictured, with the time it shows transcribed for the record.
8:25
